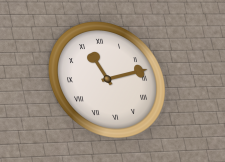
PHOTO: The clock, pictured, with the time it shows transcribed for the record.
11:13
